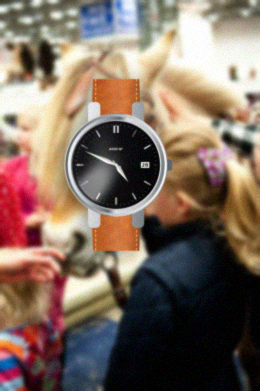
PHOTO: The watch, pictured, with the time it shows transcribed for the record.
4:49
